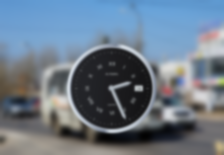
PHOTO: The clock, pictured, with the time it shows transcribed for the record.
2:26
